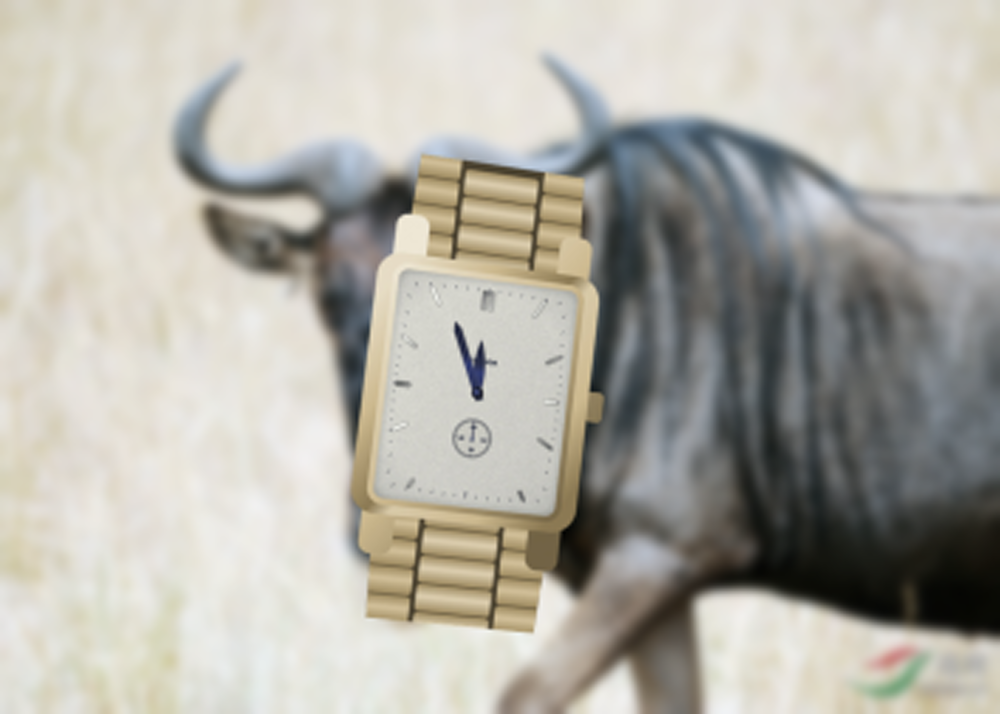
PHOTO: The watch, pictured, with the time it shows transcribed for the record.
11:56
